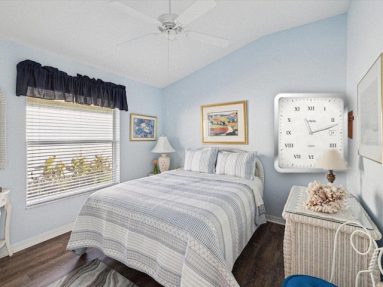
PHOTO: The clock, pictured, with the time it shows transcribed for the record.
11:12
